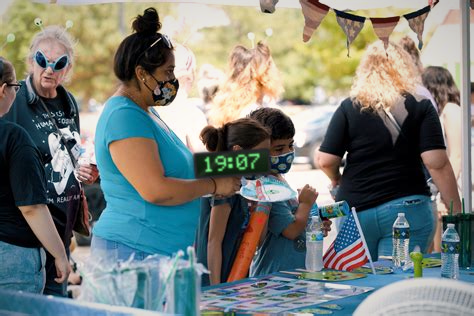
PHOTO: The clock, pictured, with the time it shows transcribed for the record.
19:07
